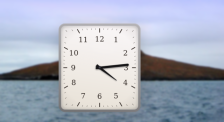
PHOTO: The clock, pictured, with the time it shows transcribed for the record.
4:14
